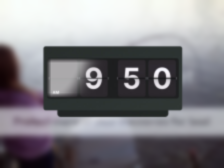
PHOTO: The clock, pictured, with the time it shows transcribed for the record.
9:50
